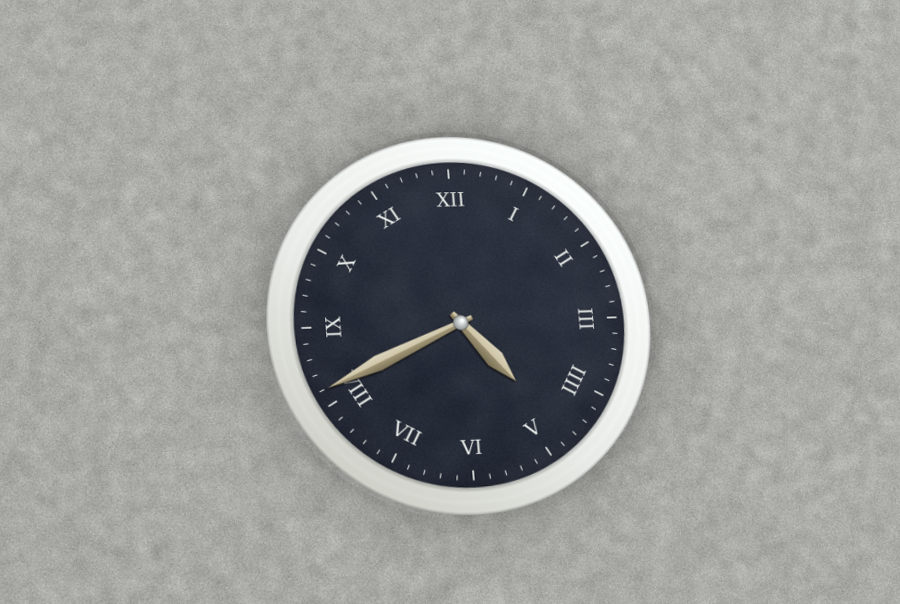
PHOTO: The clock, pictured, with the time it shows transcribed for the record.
4:41
